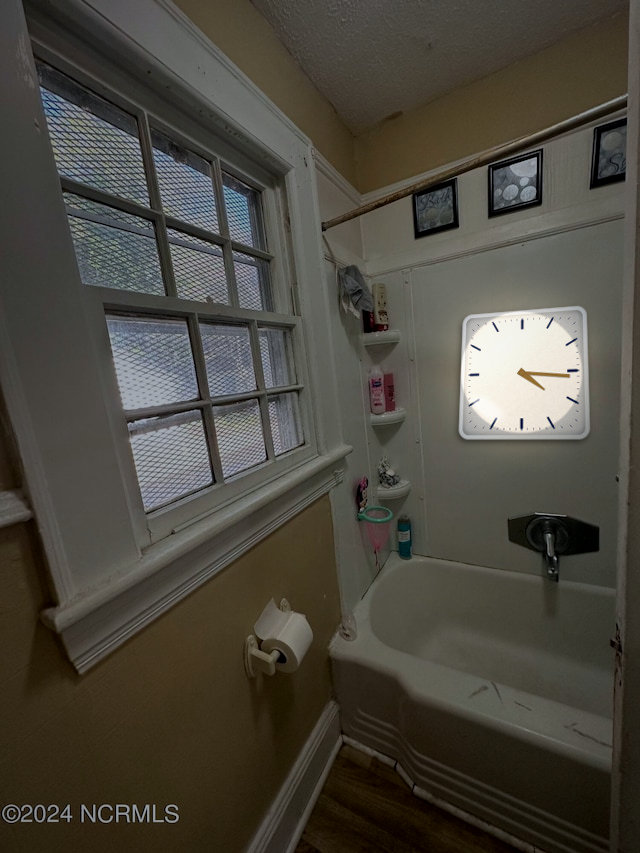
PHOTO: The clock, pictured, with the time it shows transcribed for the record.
4:16
